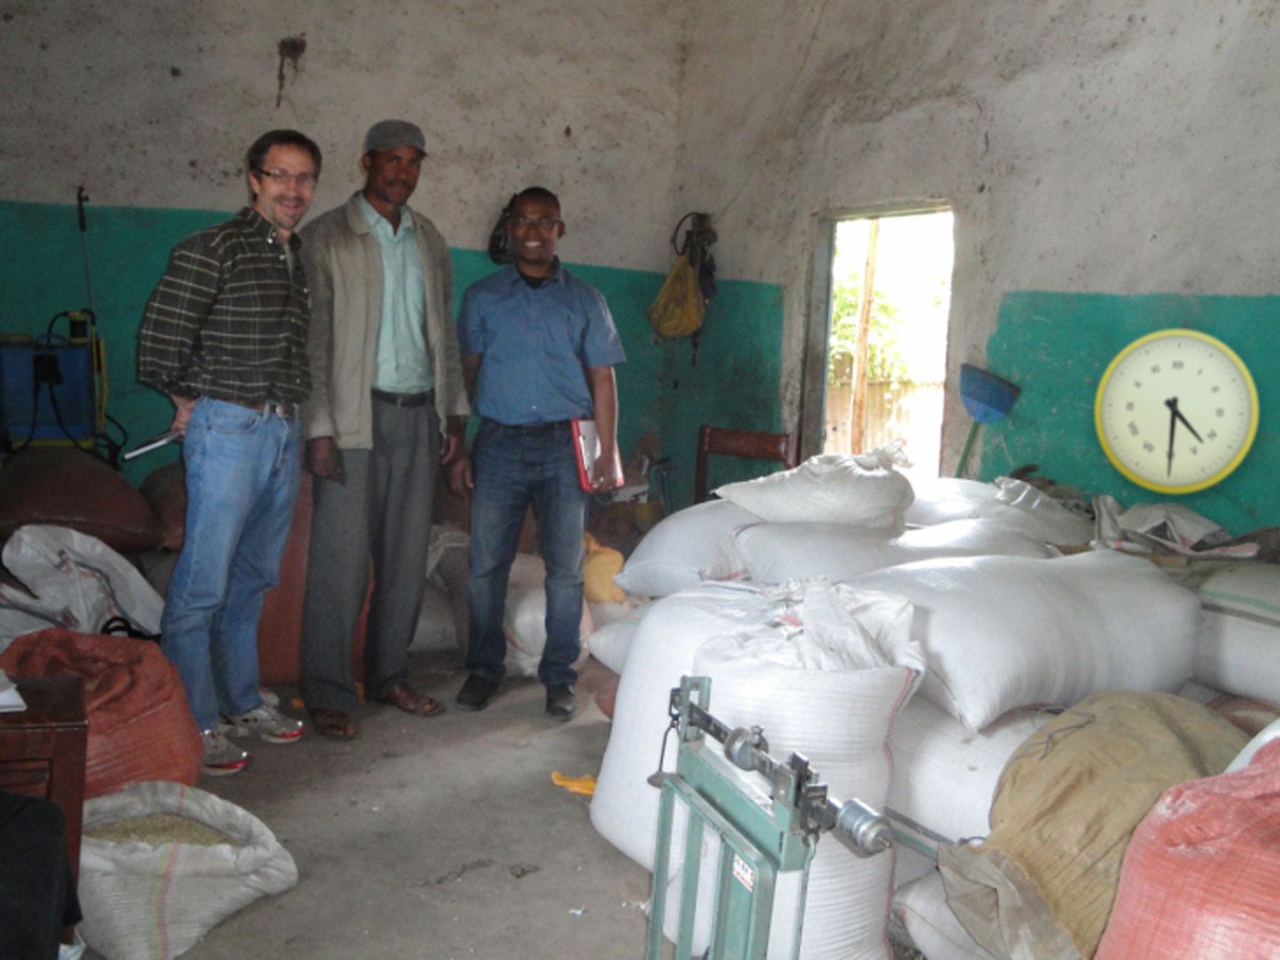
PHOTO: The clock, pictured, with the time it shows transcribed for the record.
4:30
